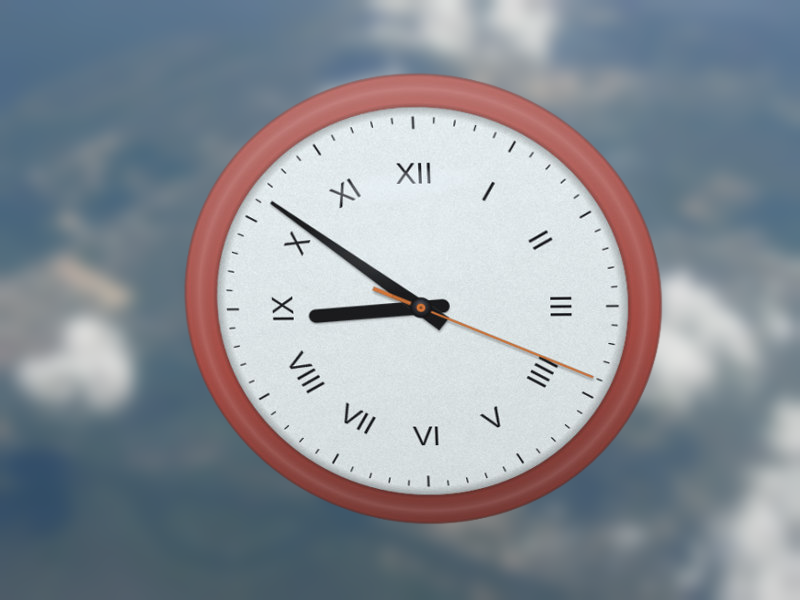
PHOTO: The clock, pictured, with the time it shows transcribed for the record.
8:51:19
